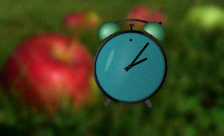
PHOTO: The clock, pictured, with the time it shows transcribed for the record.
2:06
